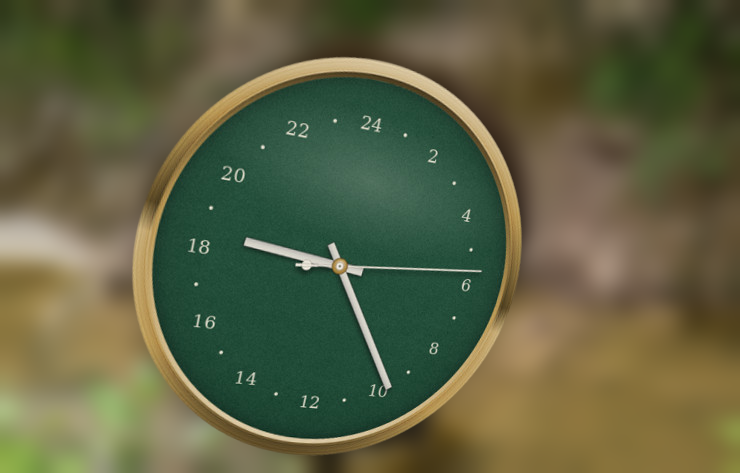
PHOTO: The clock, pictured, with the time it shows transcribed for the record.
18:24:14
